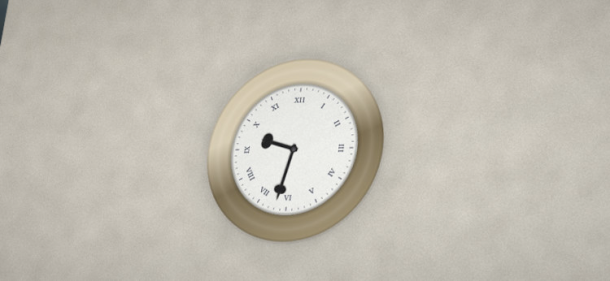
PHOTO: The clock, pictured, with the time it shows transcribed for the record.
9:32
